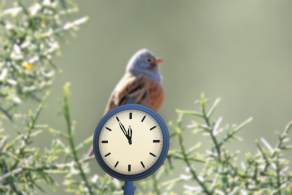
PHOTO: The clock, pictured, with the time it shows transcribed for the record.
11:55
